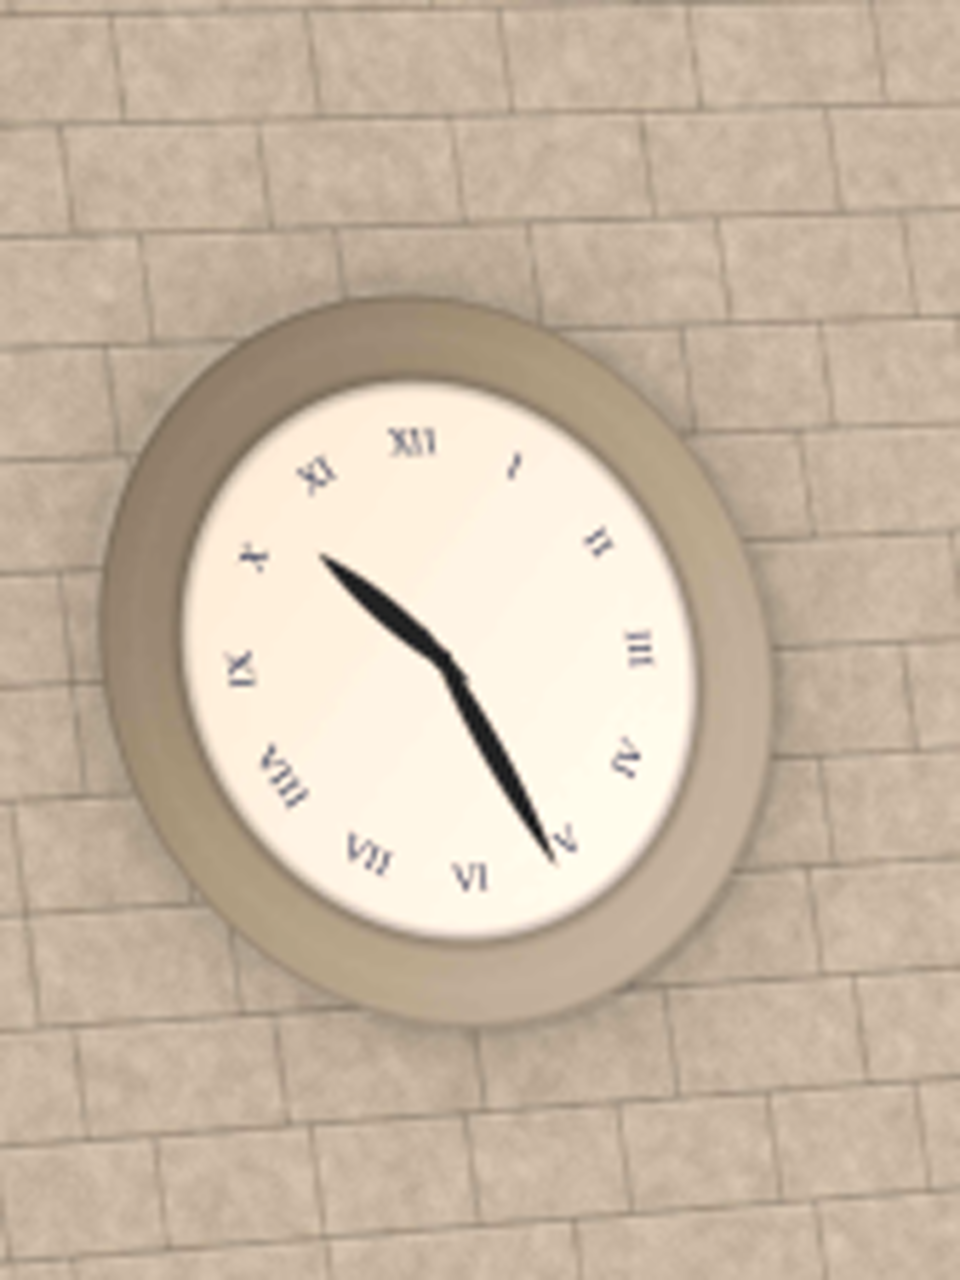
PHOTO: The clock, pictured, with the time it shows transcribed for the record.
10:26
